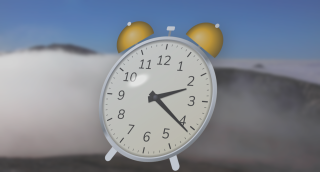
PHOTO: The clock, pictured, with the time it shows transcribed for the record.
2:21
